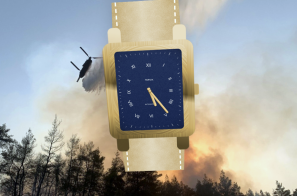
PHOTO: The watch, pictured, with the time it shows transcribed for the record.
5:24
